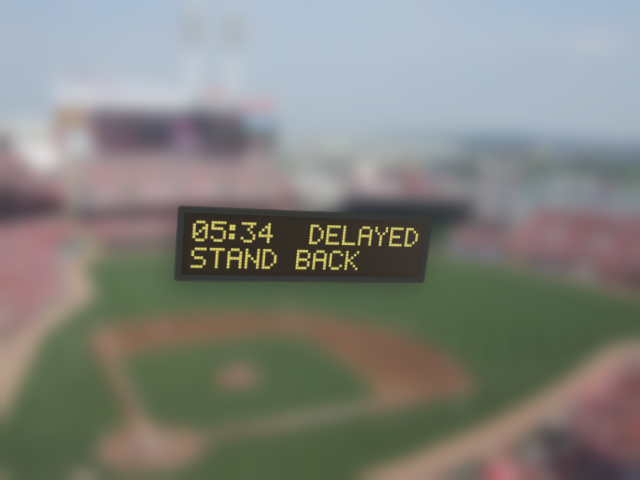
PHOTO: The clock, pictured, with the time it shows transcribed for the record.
5:34
